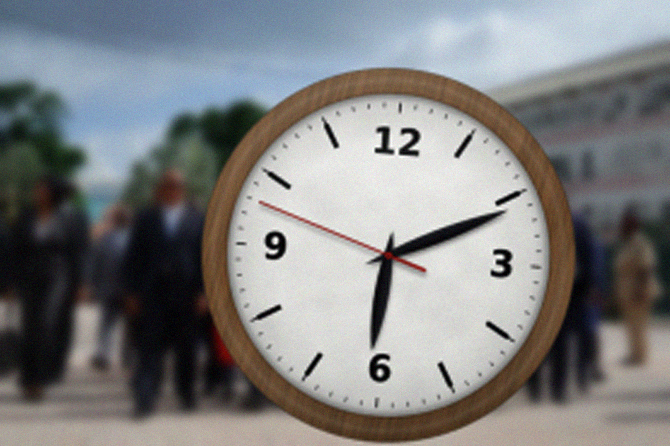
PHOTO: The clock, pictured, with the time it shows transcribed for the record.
6:10:48
